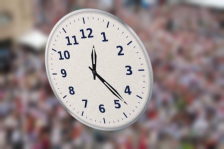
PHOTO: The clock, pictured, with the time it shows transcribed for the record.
12:23
